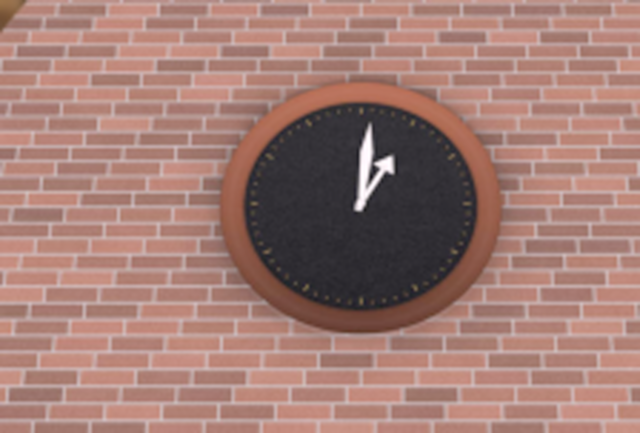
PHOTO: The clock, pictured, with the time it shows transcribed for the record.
1:01
